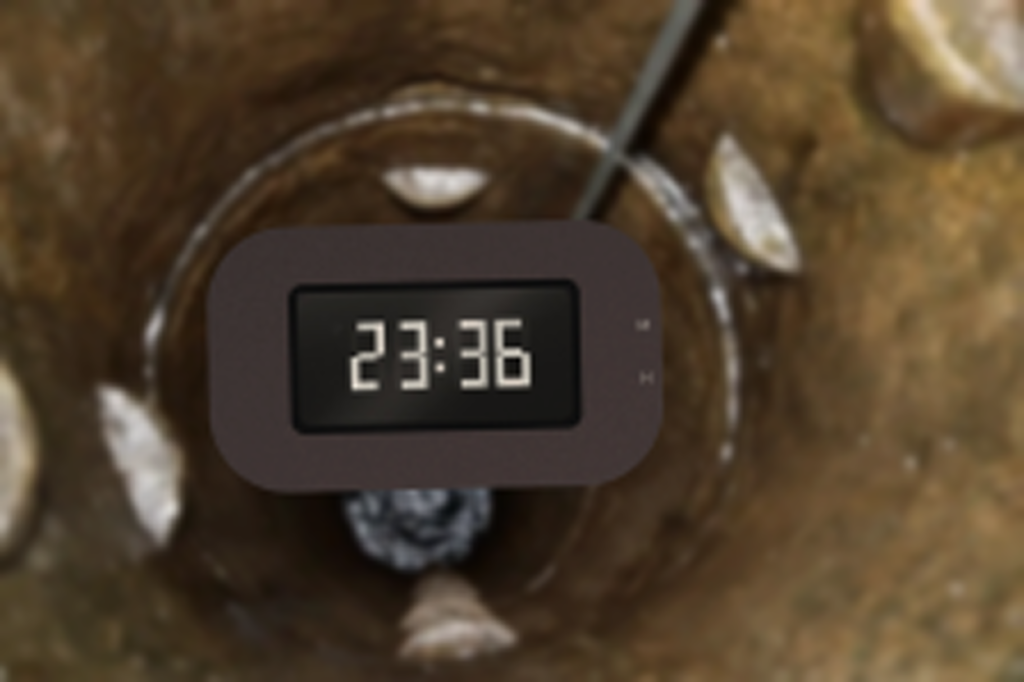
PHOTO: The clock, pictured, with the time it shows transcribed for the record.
23:36
